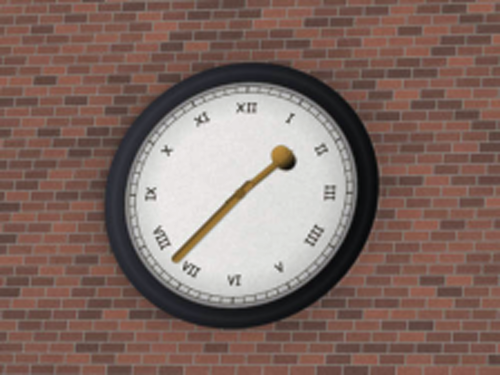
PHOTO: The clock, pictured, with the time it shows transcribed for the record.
1:37
